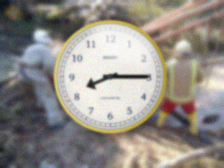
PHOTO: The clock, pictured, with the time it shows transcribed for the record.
8:15
